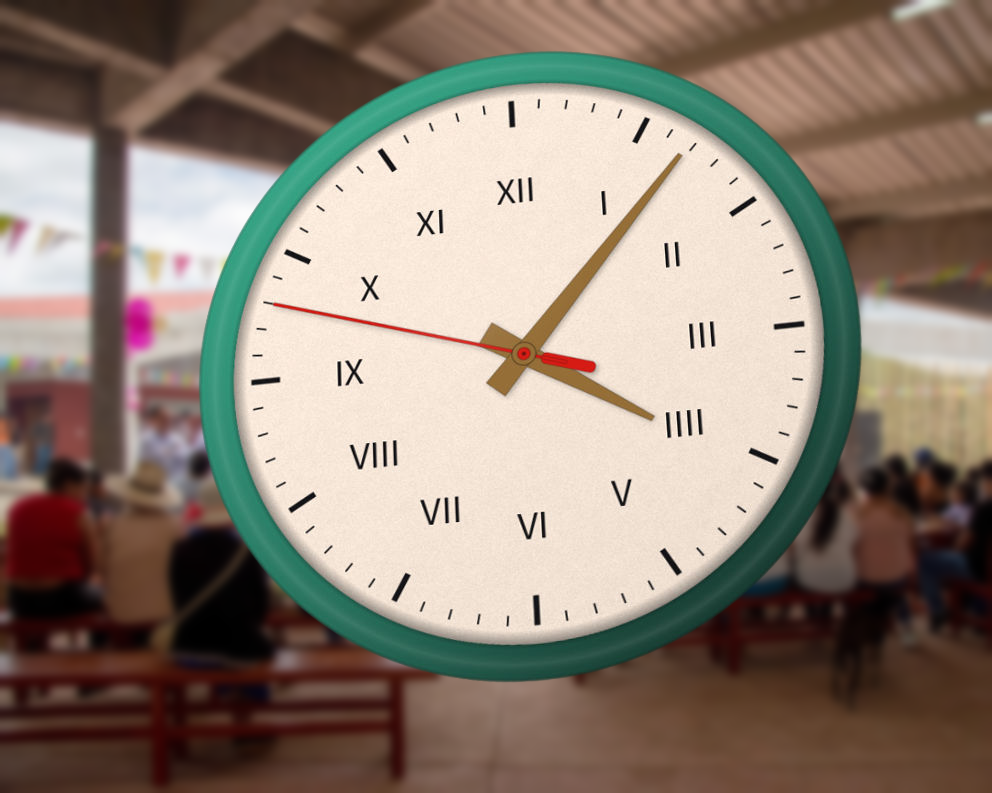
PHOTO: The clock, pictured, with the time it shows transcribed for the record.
4:06:48
